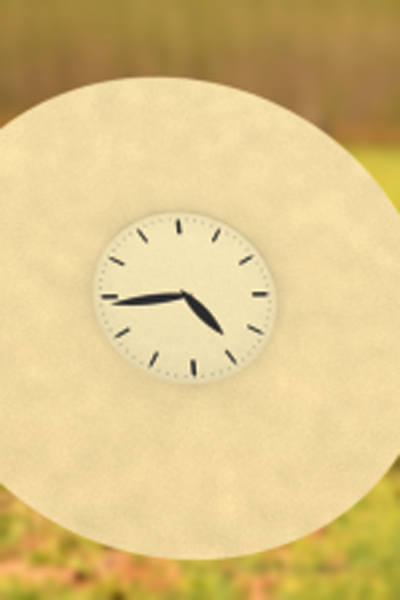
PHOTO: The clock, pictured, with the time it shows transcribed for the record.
4:44
